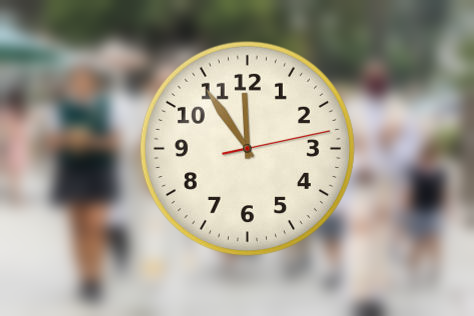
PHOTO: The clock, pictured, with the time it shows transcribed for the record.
11:54:13
